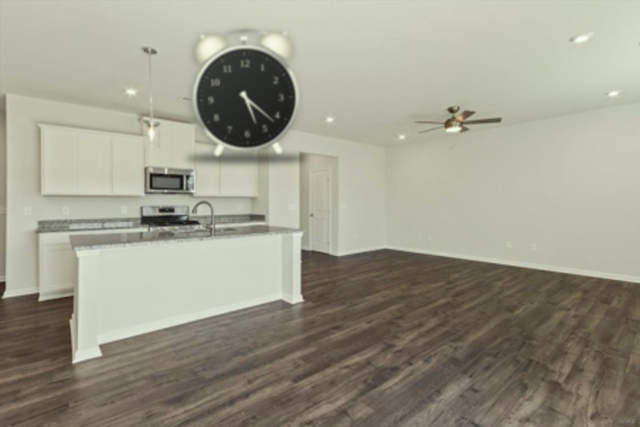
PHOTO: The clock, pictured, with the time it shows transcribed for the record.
5:22
